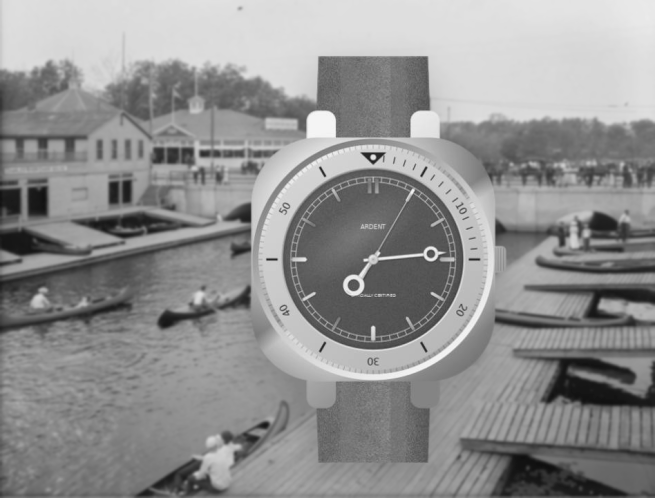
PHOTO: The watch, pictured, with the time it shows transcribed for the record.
7:14:05
